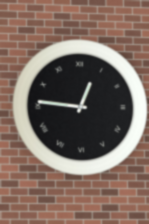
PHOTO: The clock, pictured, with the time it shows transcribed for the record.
12:46
